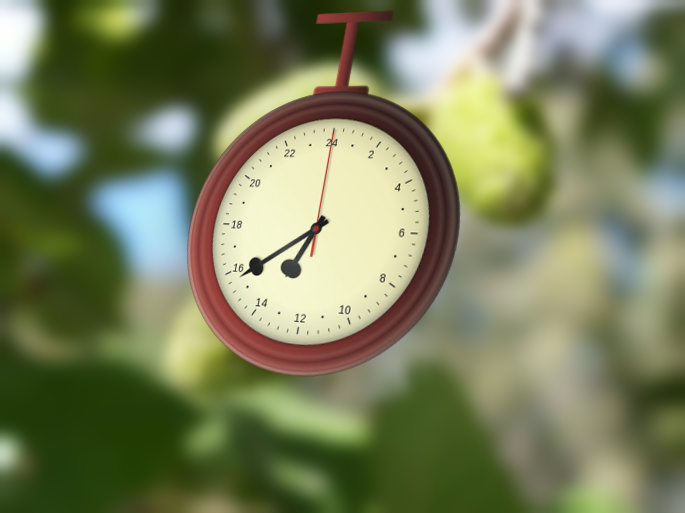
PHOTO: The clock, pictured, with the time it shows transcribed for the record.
13:39:00
